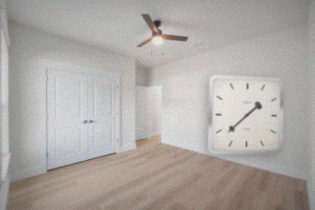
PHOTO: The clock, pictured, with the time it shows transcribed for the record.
1:38
